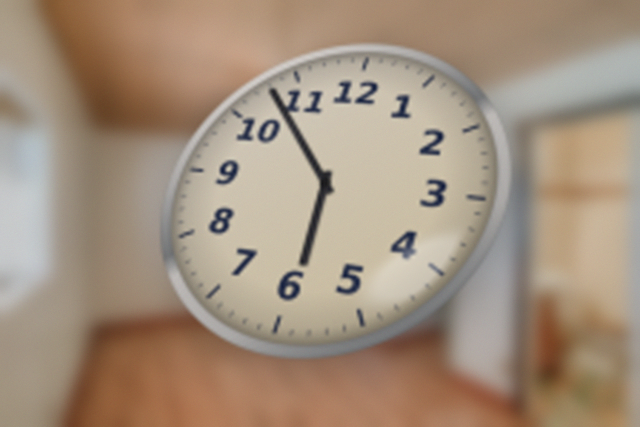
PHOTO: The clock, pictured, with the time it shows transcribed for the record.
5:53
